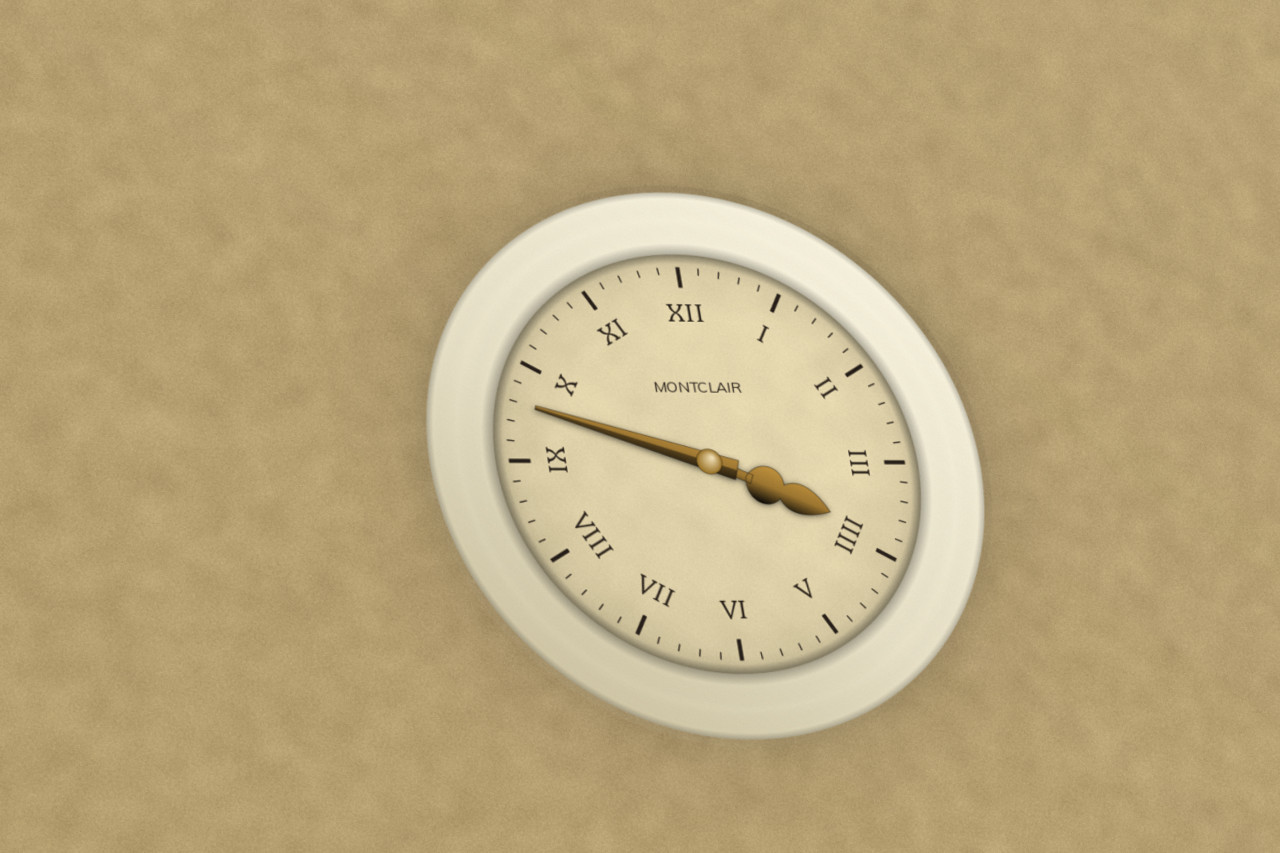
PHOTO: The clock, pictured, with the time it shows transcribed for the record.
3:48
